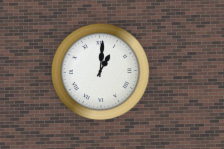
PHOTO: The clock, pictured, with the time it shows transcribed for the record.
1:01
